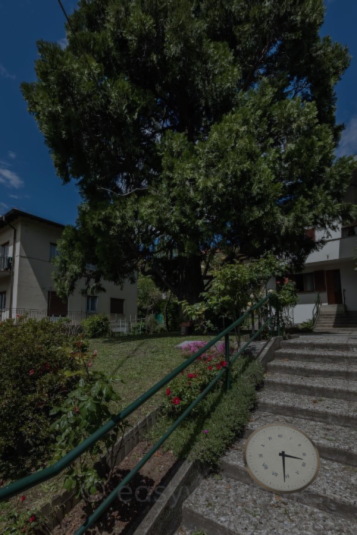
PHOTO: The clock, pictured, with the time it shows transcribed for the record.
3:31
